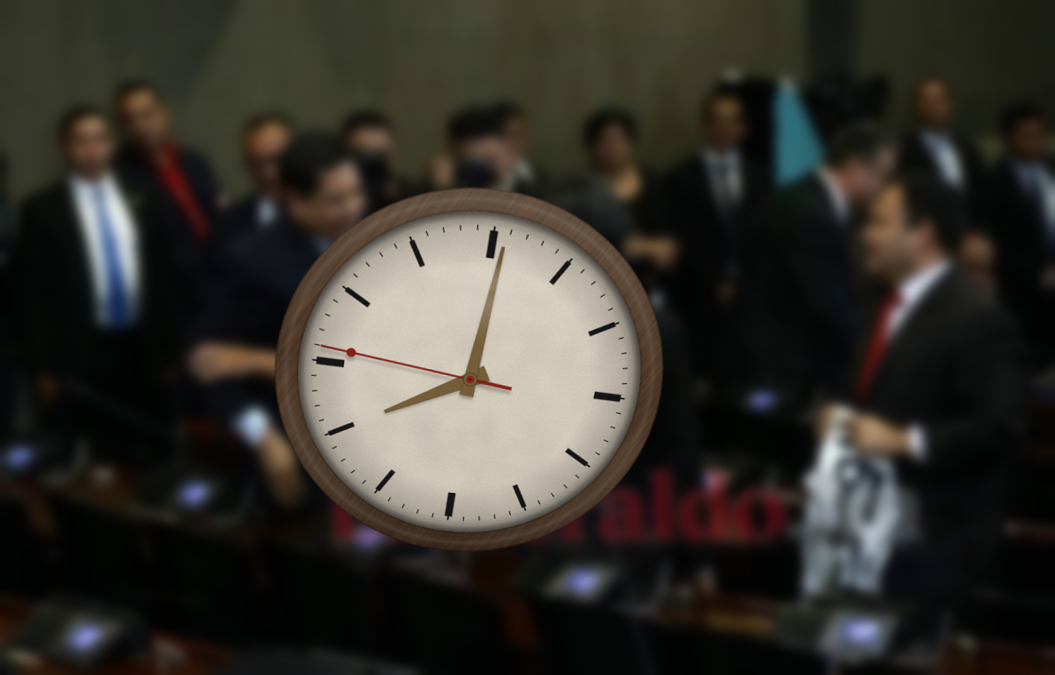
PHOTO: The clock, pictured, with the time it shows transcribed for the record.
8:00:46
